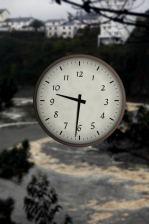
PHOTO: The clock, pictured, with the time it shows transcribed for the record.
9:31
